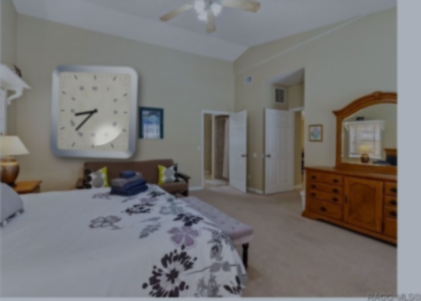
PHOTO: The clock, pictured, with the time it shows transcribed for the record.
8:37
